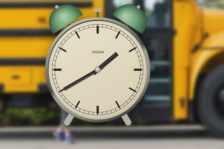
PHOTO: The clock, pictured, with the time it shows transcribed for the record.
1:40
